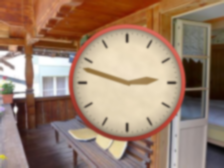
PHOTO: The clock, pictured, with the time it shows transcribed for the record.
2:48
